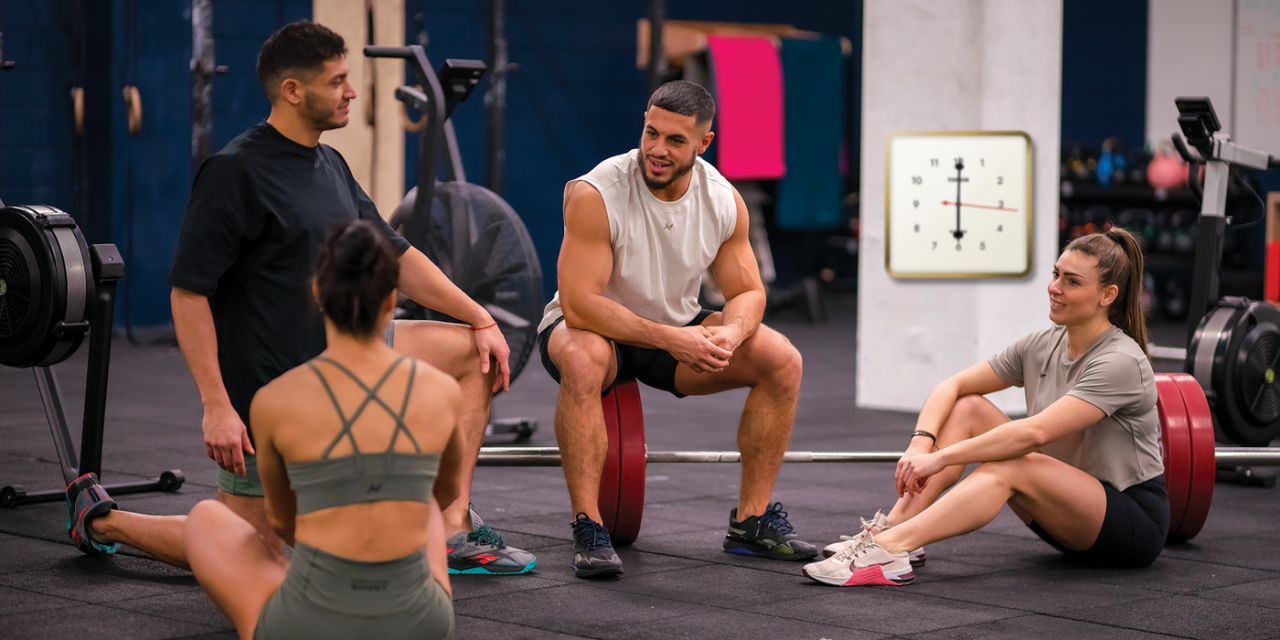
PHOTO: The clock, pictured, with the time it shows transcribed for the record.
6:00:16
